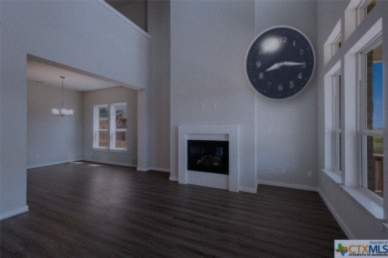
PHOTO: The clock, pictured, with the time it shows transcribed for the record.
8:15
